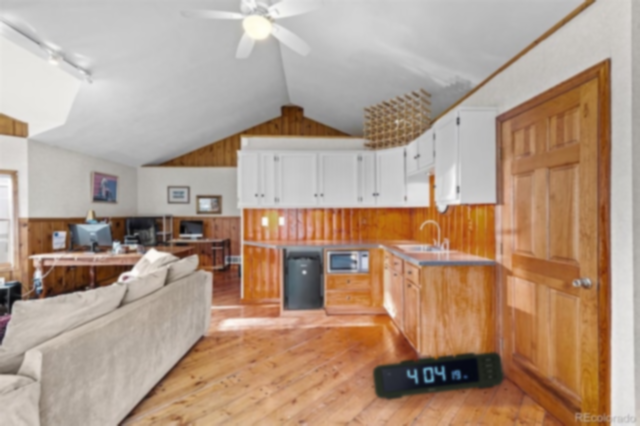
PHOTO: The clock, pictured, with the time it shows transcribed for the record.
4:04
